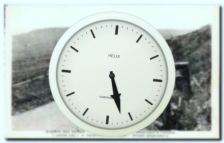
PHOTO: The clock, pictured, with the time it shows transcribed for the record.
5:27
